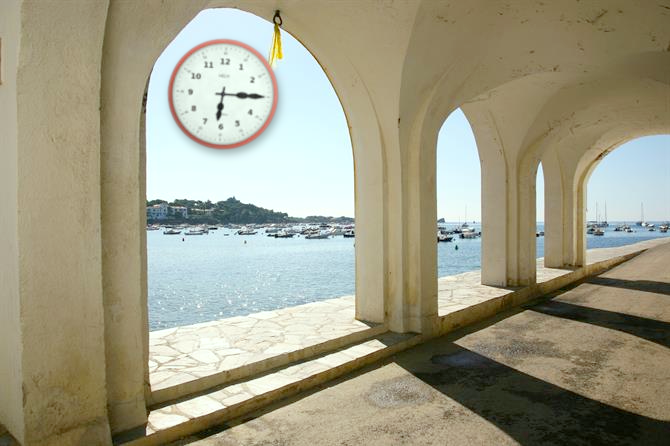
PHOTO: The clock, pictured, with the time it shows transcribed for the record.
6:15
